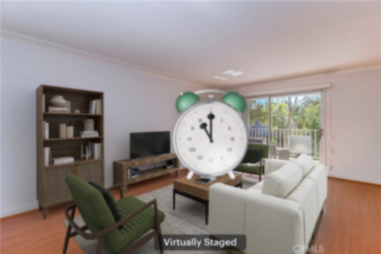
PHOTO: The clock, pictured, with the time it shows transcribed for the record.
11:00
